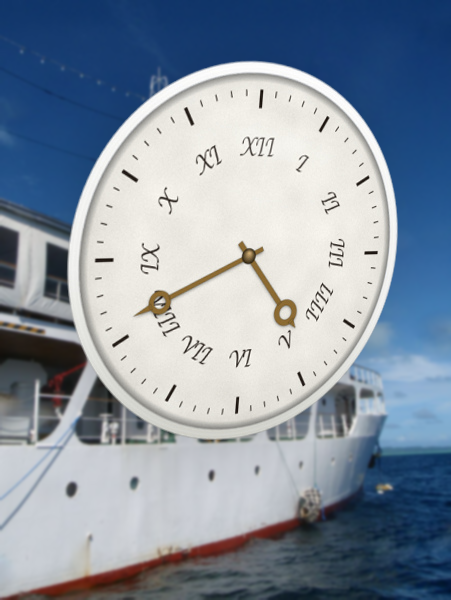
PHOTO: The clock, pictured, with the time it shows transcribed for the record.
4:41
